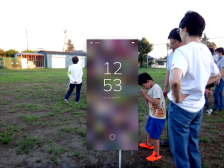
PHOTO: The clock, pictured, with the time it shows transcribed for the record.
12:53
